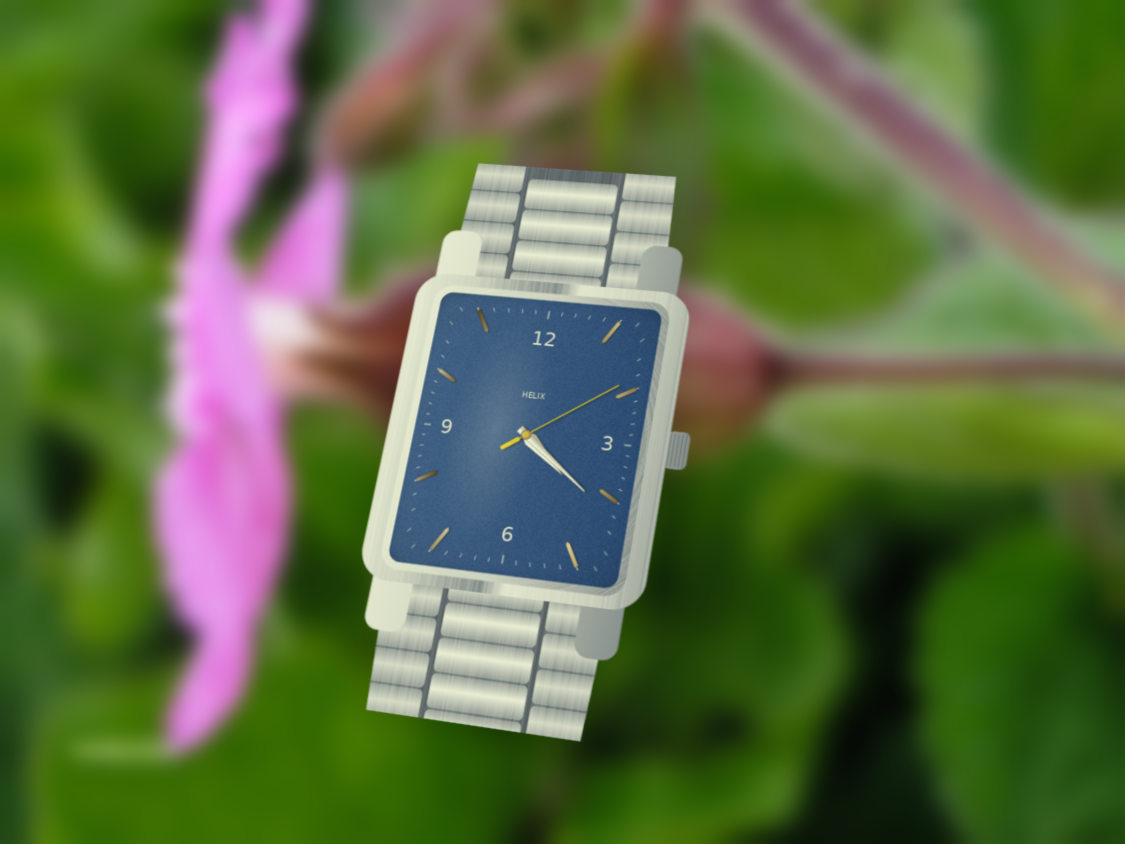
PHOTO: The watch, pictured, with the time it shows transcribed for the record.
4:21:09
